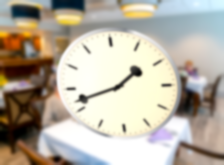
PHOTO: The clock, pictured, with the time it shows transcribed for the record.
1:42
